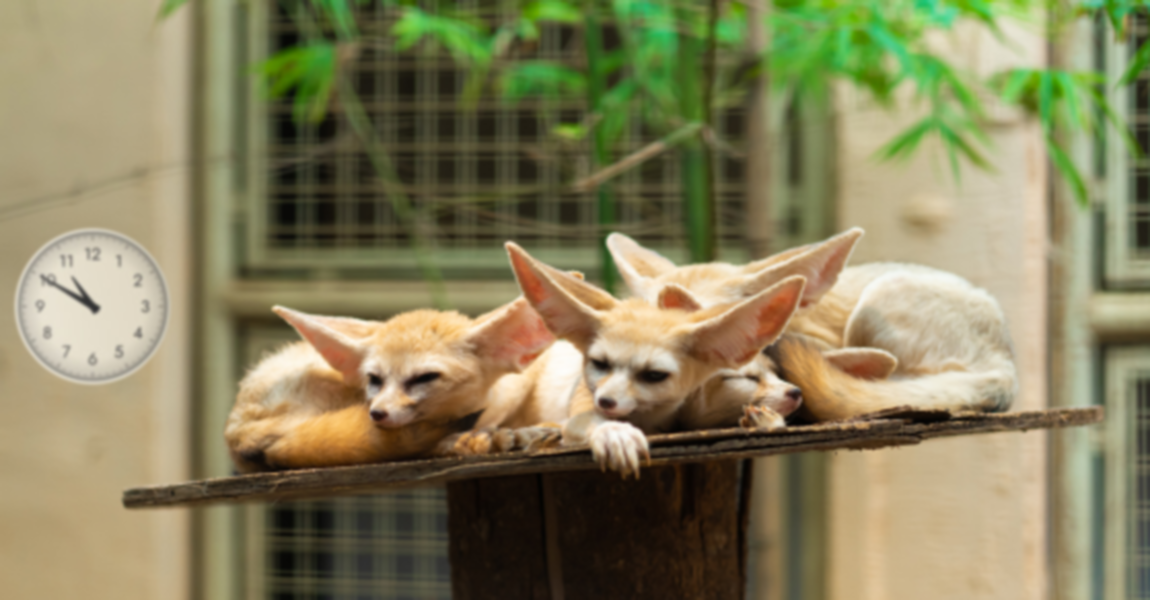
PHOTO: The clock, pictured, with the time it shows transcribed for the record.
10:50
